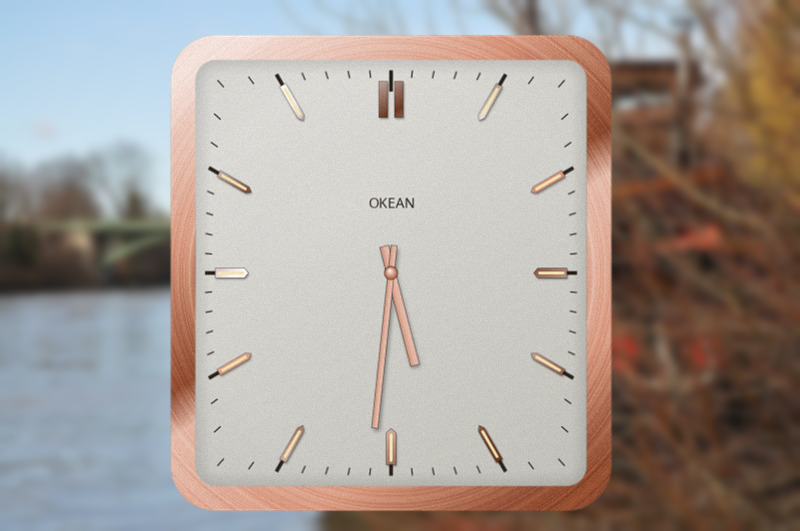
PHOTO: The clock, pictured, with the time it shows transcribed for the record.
5:31
